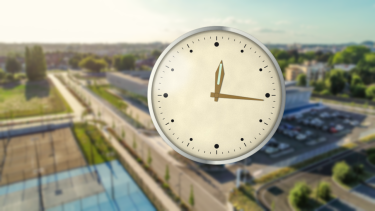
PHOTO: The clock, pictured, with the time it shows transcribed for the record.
12:16
